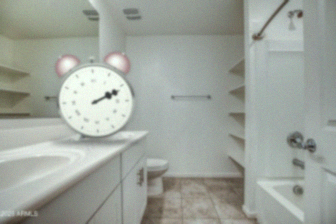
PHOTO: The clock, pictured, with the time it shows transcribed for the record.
2:11
